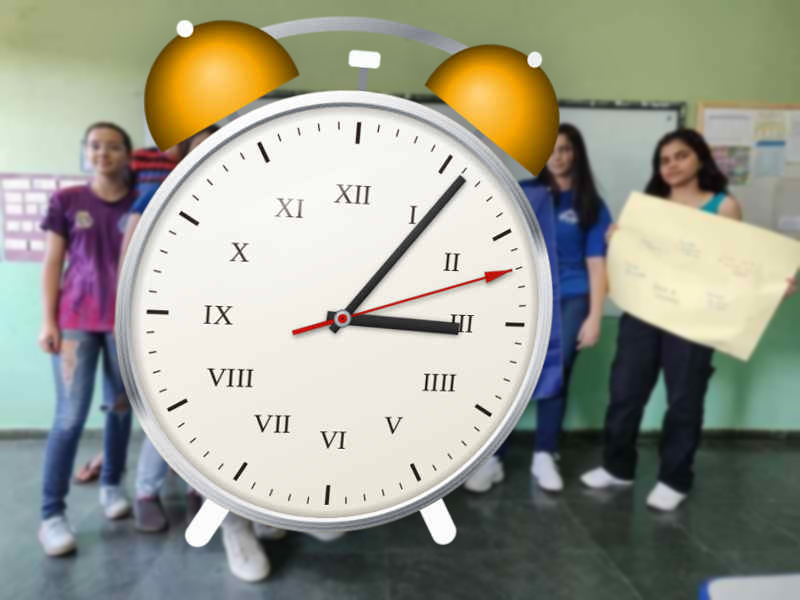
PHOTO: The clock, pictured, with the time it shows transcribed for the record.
3:06:12
